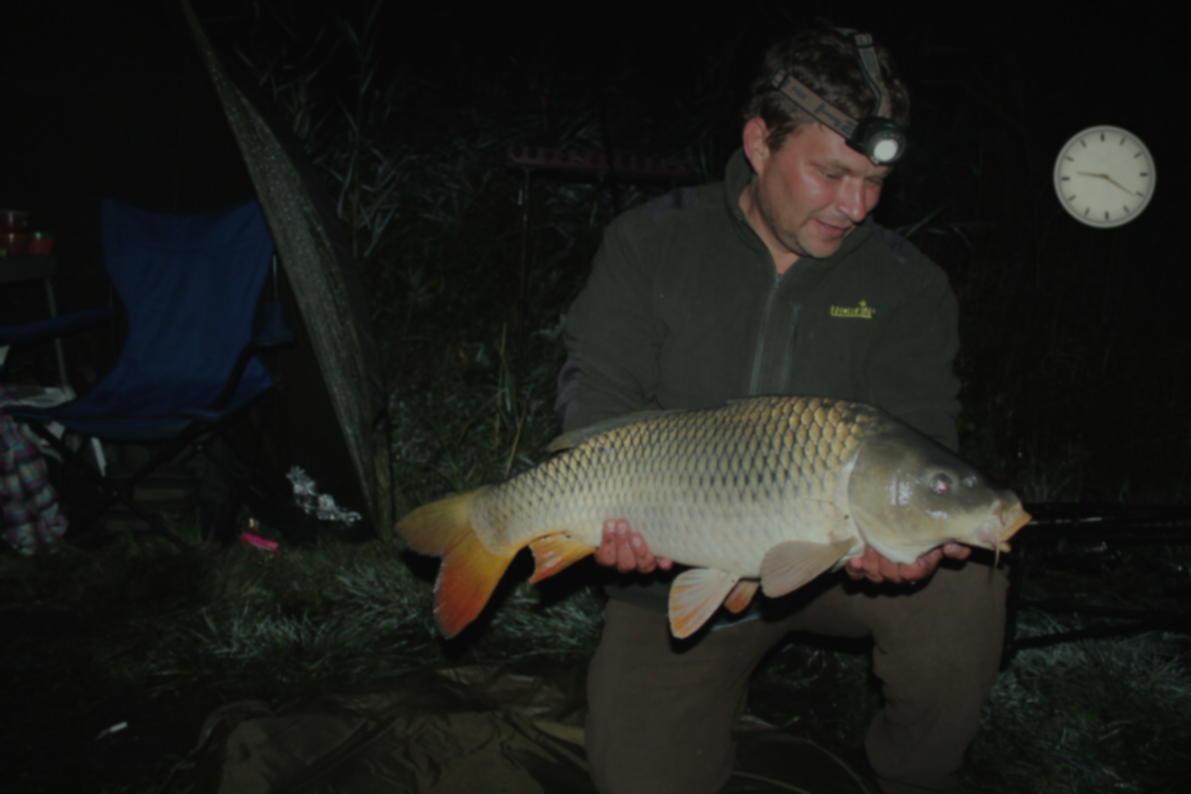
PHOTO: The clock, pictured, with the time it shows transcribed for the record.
9:21
